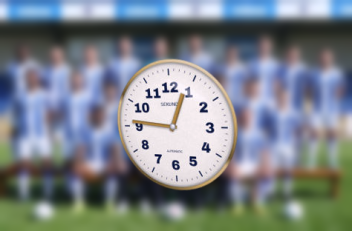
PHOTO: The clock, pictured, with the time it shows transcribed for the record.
12:46
